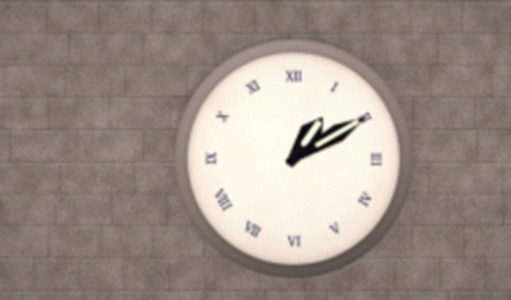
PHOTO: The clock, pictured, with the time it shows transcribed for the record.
1:10
